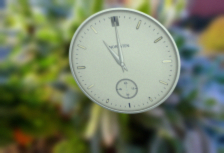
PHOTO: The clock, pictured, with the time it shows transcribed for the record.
11:00
